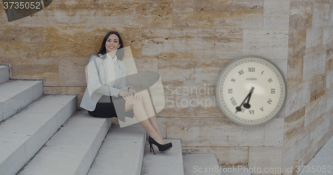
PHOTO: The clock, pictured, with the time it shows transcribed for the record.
6:36
